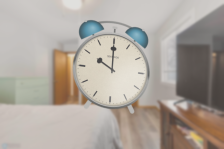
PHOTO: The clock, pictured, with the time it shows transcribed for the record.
10:00
